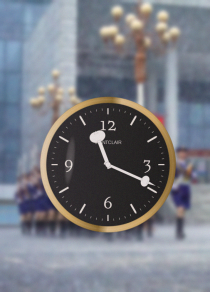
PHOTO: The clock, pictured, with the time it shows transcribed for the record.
11:19
